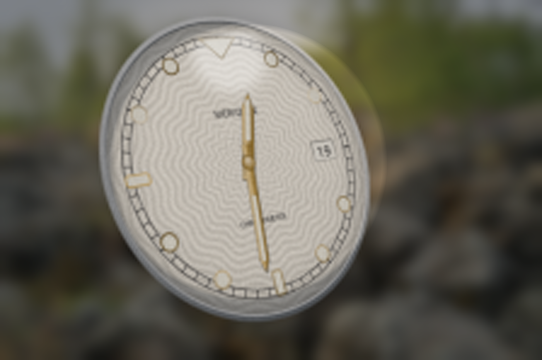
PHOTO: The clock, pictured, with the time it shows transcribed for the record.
12:31
